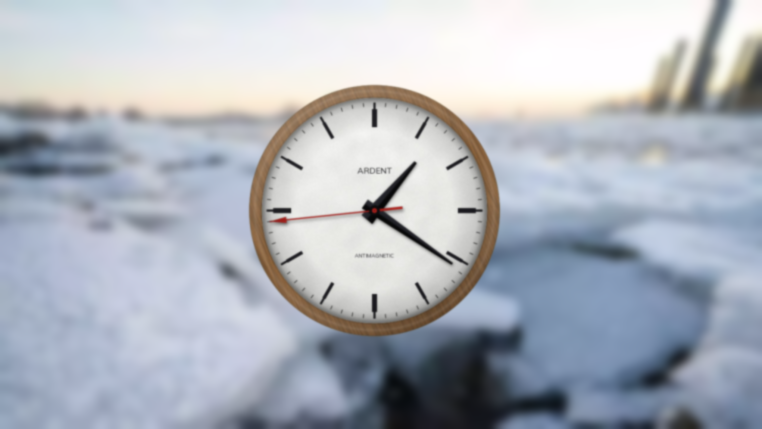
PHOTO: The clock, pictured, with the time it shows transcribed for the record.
1:20:44
